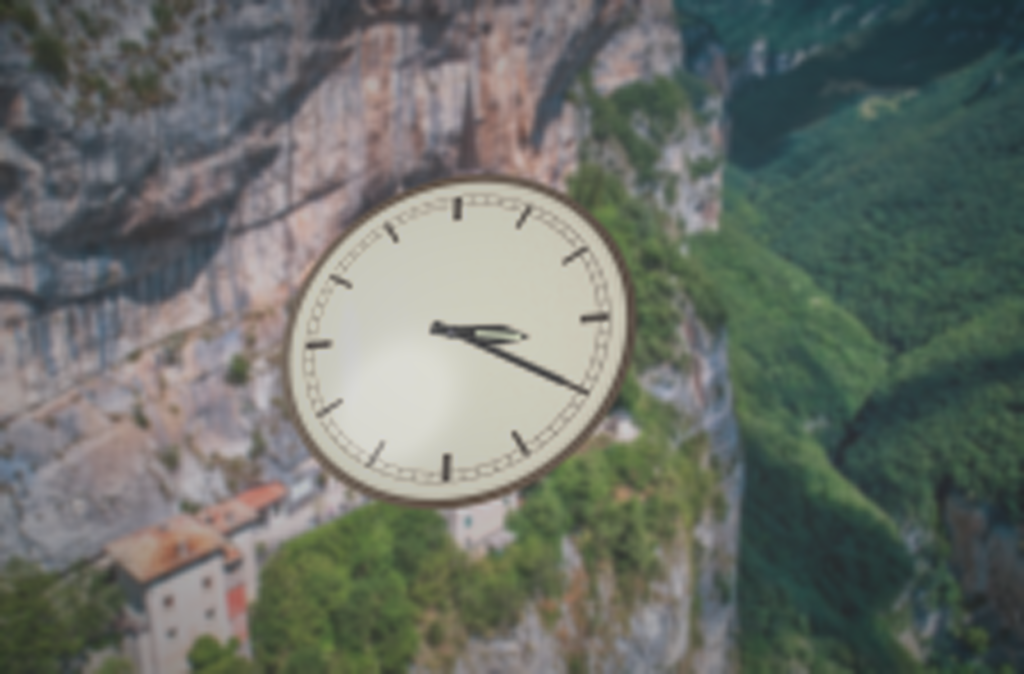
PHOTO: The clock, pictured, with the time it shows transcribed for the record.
3:20
